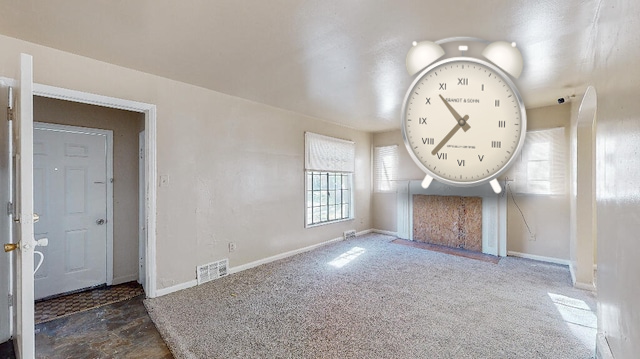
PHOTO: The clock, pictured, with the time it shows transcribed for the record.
10:37
